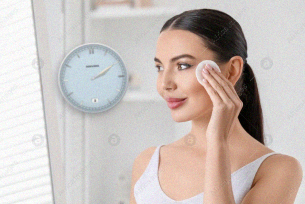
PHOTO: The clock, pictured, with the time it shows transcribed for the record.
2:10
